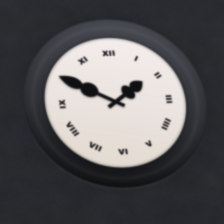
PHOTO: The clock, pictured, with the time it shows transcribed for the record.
1:50
